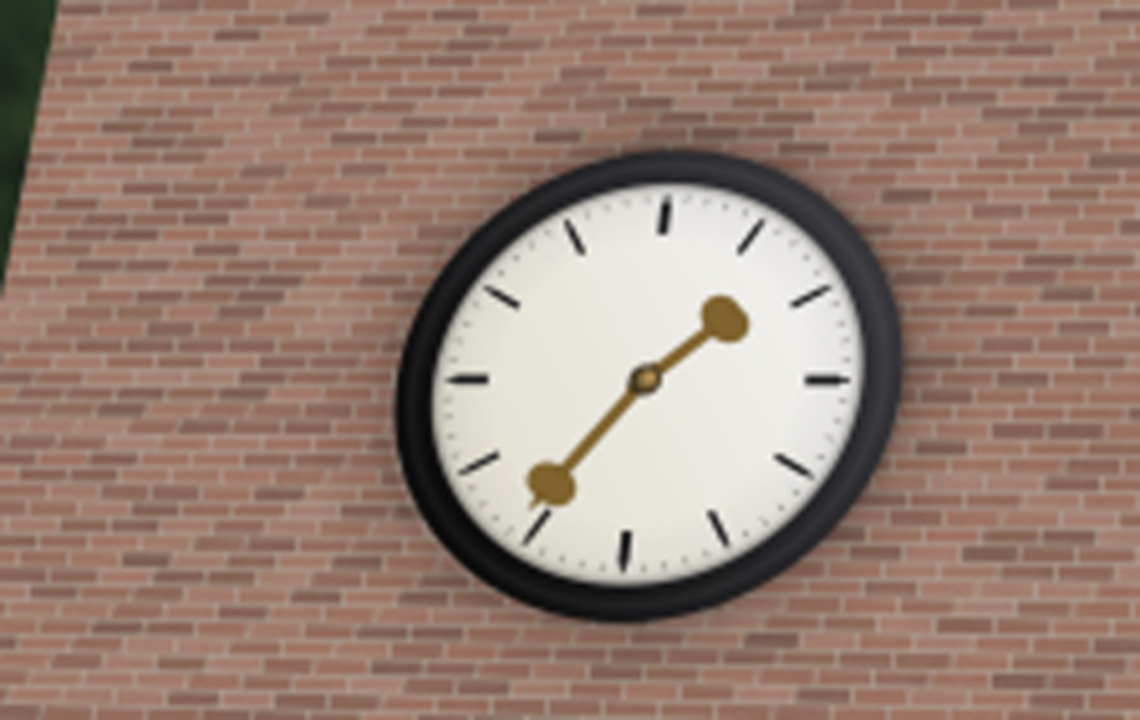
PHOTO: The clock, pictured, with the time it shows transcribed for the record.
1:36
